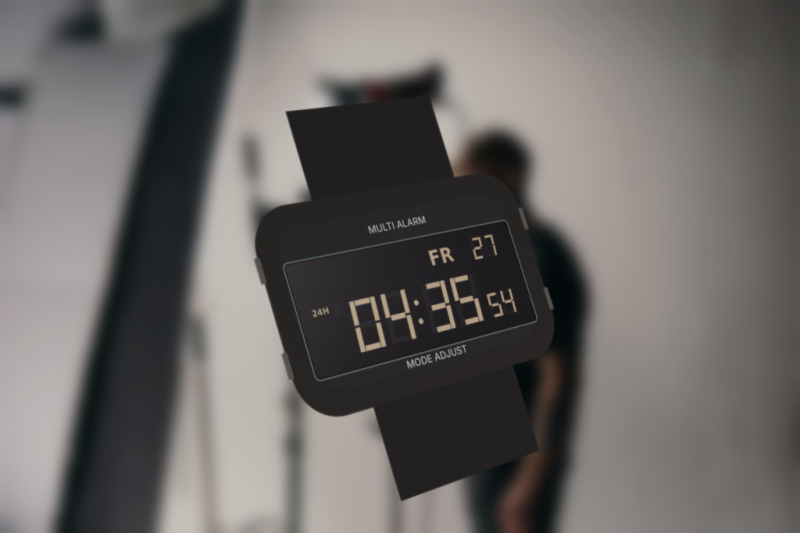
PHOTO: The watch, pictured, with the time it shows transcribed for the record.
4:35:54
